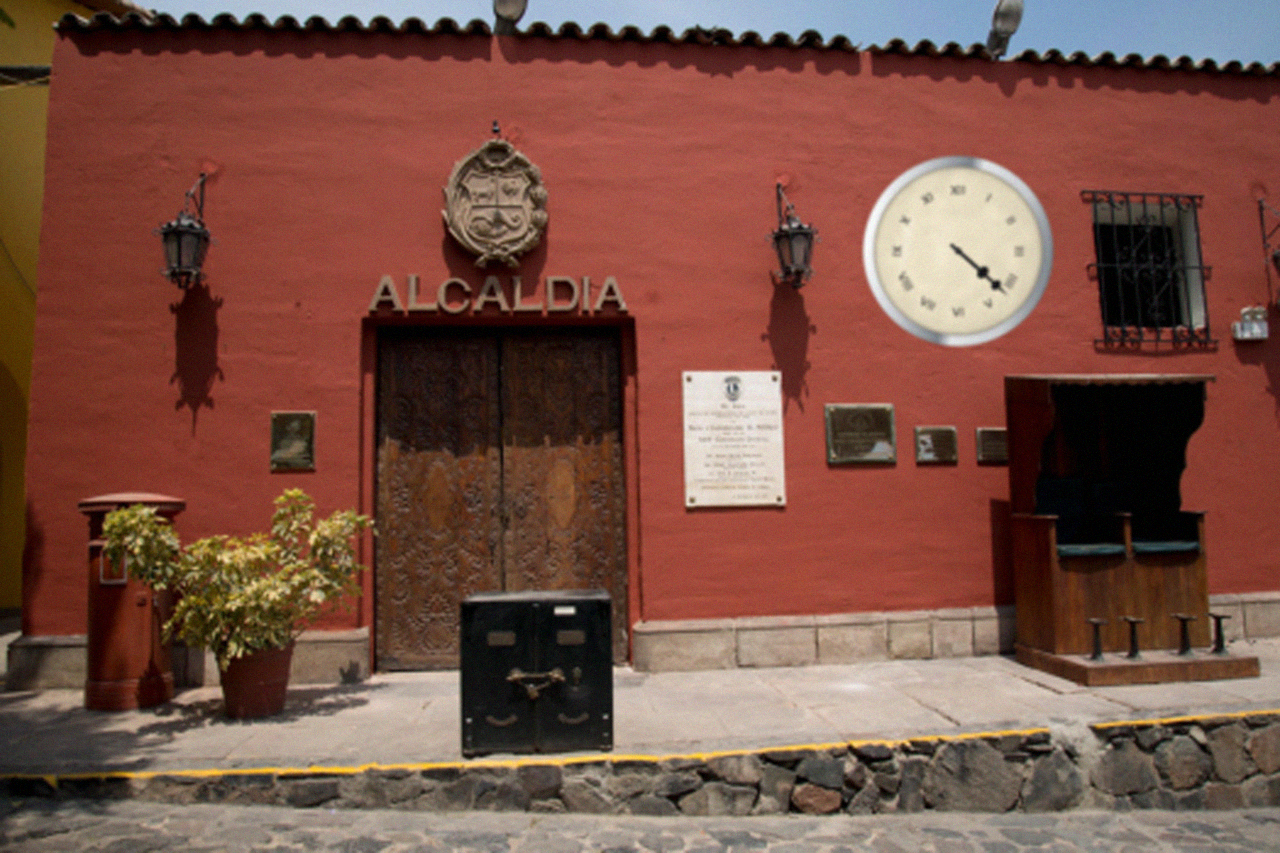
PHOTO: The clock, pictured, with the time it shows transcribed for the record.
4:22
